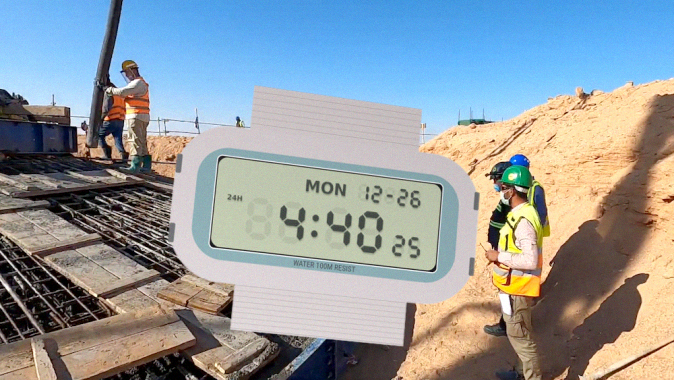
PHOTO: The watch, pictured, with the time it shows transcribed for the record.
4:40:25
